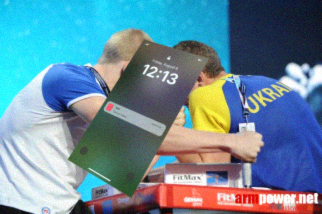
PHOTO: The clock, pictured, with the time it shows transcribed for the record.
12:13
